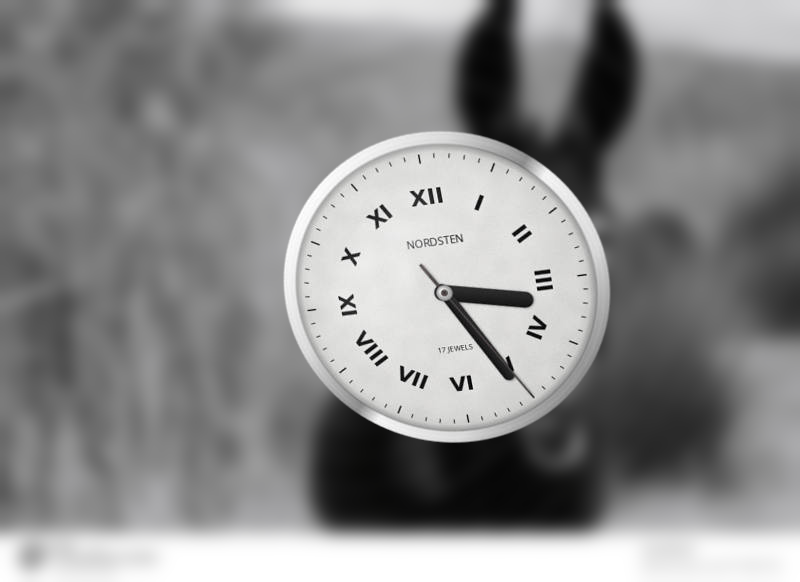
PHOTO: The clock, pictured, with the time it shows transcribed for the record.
3:25:25
